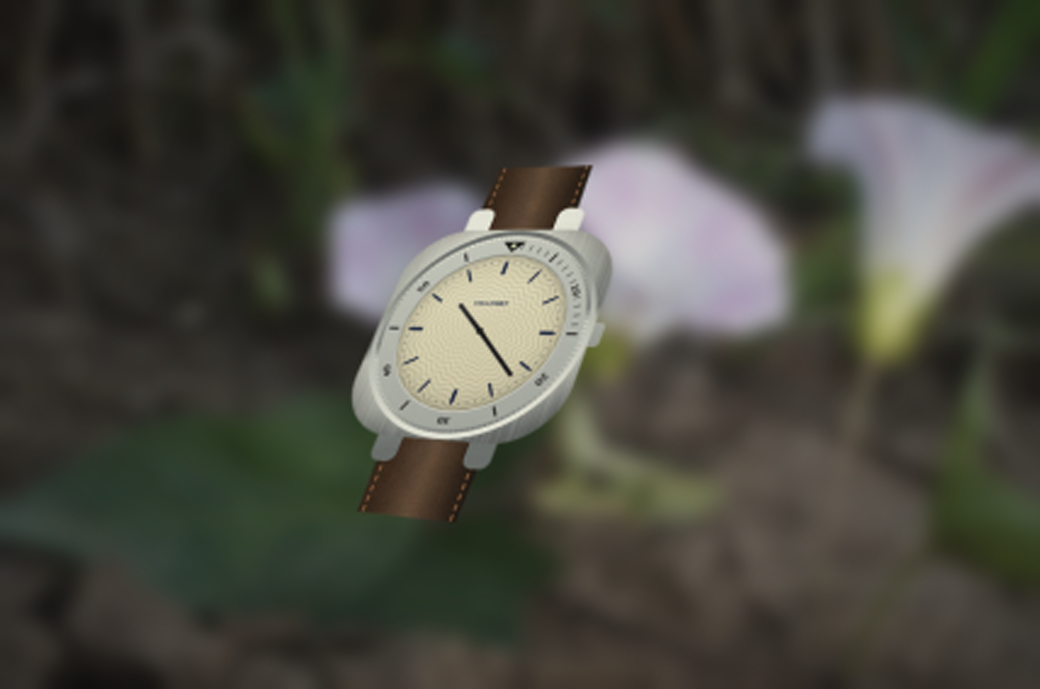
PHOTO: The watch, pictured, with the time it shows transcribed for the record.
10:22
